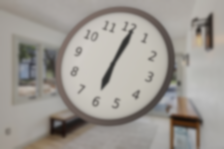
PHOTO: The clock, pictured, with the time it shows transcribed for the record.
6:01
